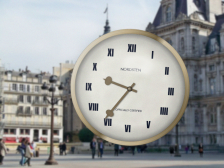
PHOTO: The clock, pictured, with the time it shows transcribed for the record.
9:36
